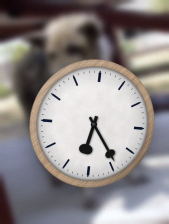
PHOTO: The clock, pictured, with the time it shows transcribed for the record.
6:24
